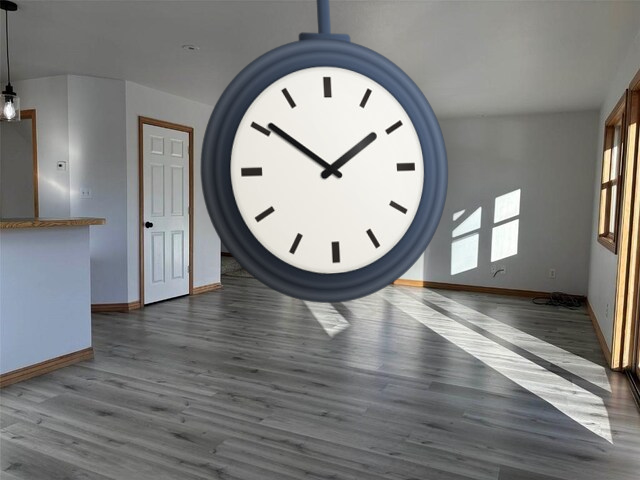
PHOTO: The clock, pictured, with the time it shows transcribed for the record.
1:51
